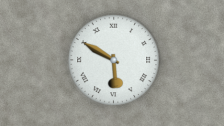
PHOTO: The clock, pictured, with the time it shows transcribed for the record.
5:50
